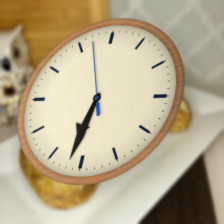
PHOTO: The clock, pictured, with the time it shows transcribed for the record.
6:31:57
